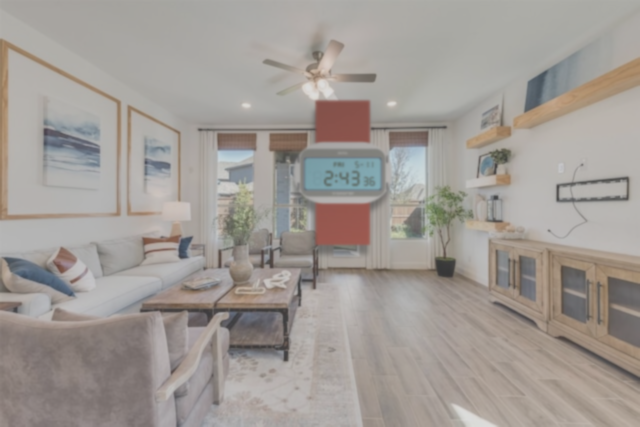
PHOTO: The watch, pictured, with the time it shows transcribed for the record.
2:43
